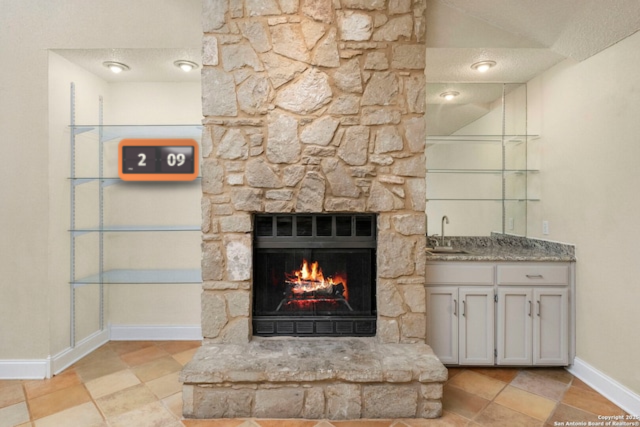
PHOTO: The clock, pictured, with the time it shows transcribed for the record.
2:09
